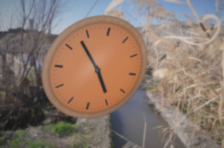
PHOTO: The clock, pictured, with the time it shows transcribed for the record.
4:53
